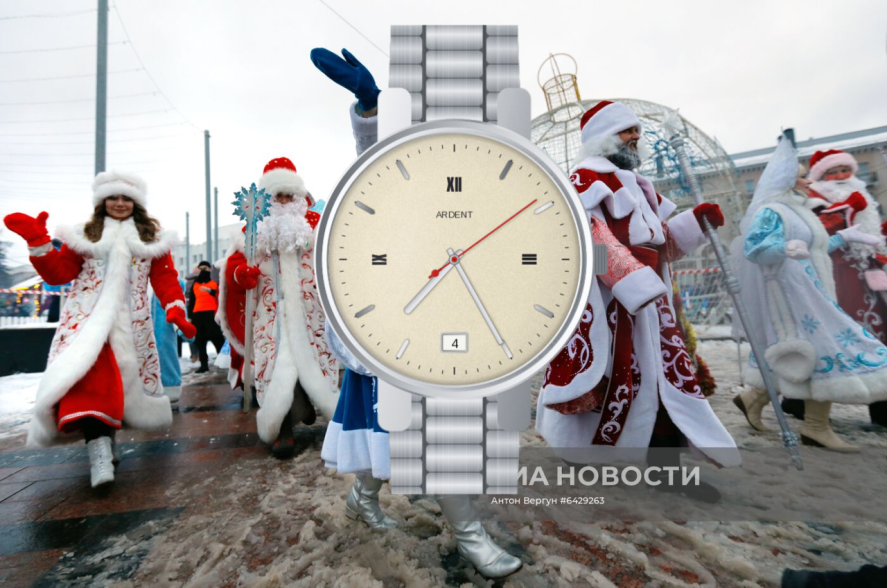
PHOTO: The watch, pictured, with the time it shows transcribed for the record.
7:25:09
